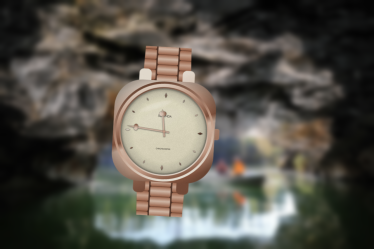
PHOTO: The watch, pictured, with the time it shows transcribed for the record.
11:46
